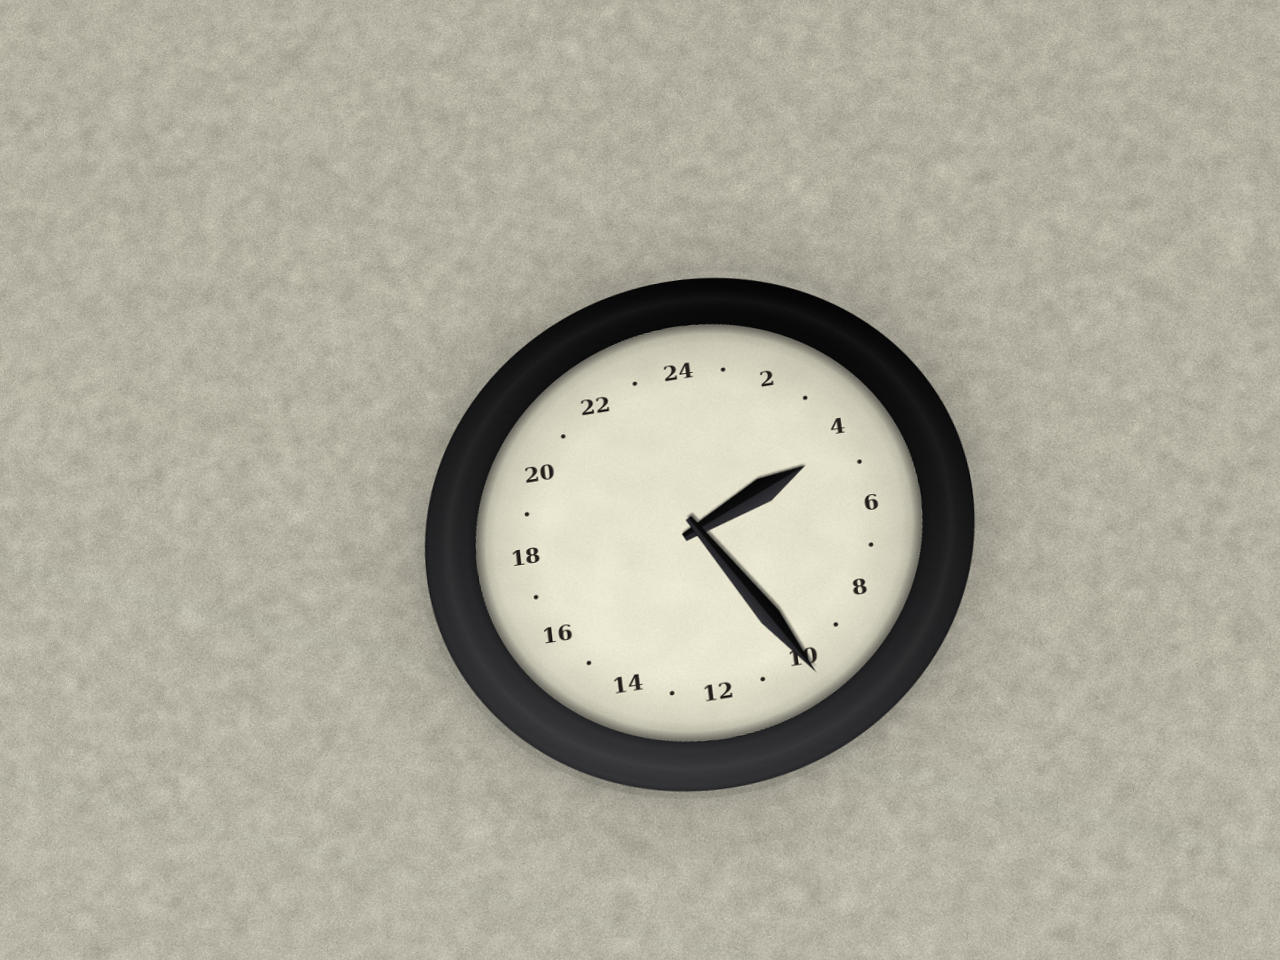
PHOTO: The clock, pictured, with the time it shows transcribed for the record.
4:25
